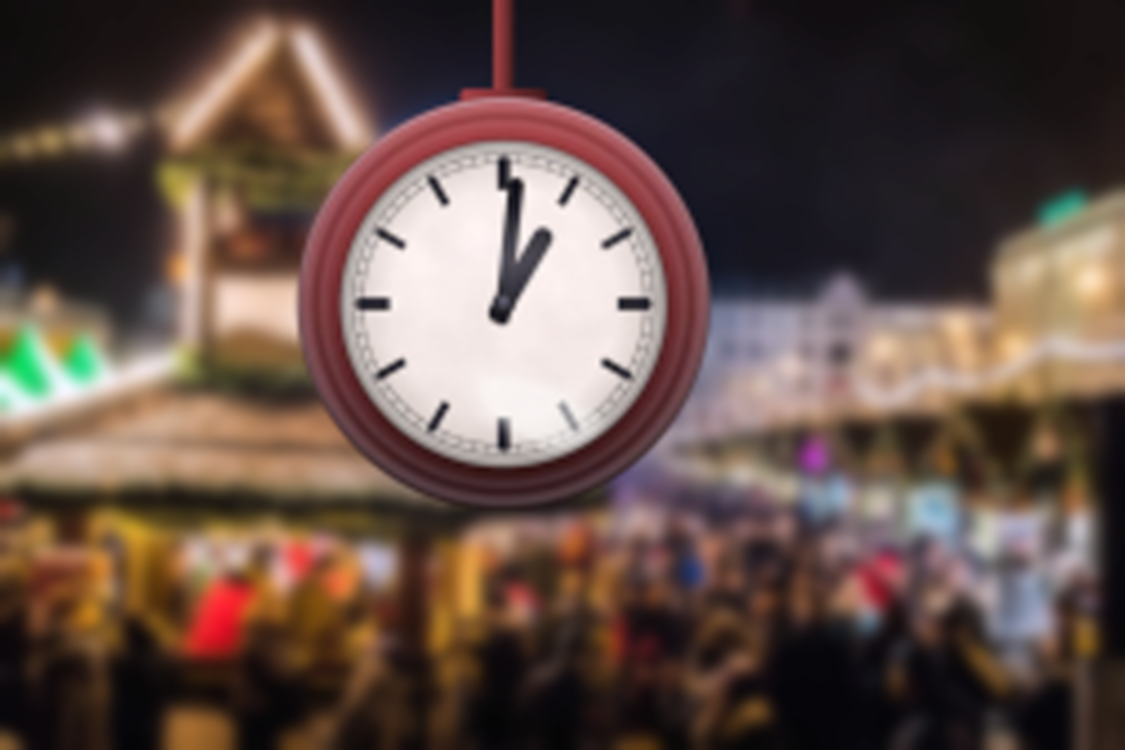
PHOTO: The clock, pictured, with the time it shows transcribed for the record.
1:01
